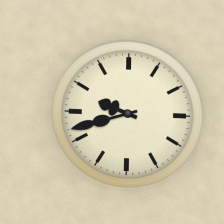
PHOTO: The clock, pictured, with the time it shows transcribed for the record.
9:42
